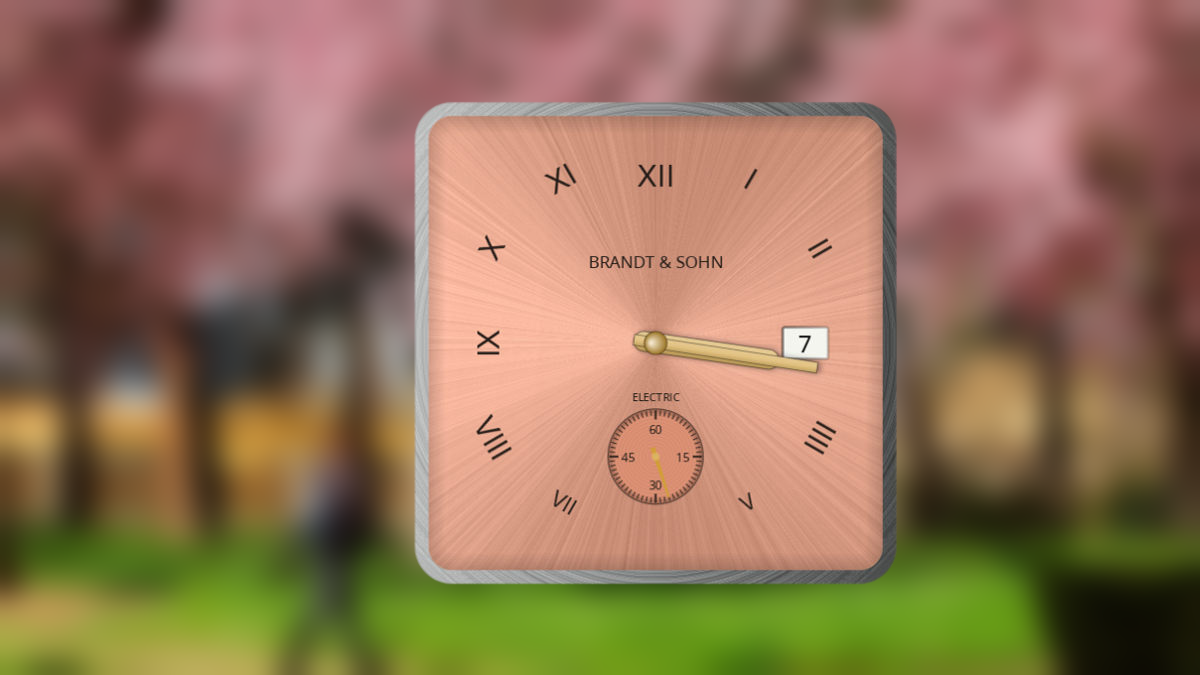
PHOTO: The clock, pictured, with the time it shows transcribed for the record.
3:16:27
